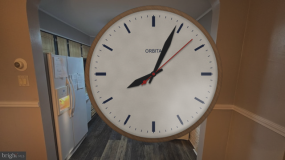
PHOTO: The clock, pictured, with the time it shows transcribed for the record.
8:04:08
